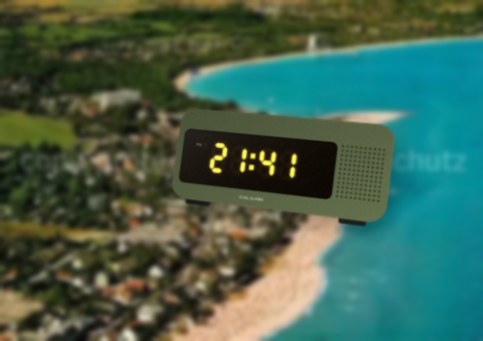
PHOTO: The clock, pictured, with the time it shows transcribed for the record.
21:41
